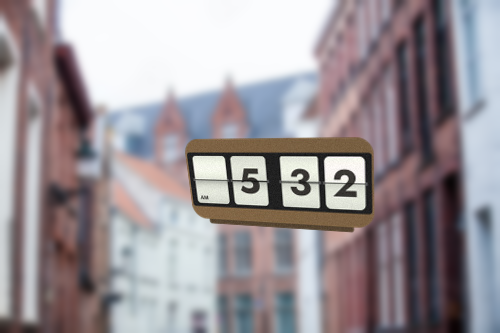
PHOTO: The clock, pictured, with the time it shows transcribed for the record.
5:32
